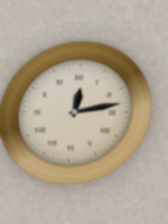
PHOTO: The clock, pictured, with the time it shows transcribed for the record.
12:13
